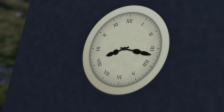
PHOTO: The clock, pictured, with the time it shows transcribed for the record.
8:17
